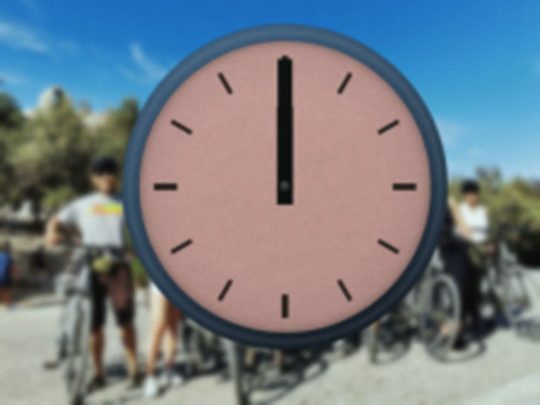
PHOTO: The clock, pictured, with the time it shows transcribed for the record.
12:00
